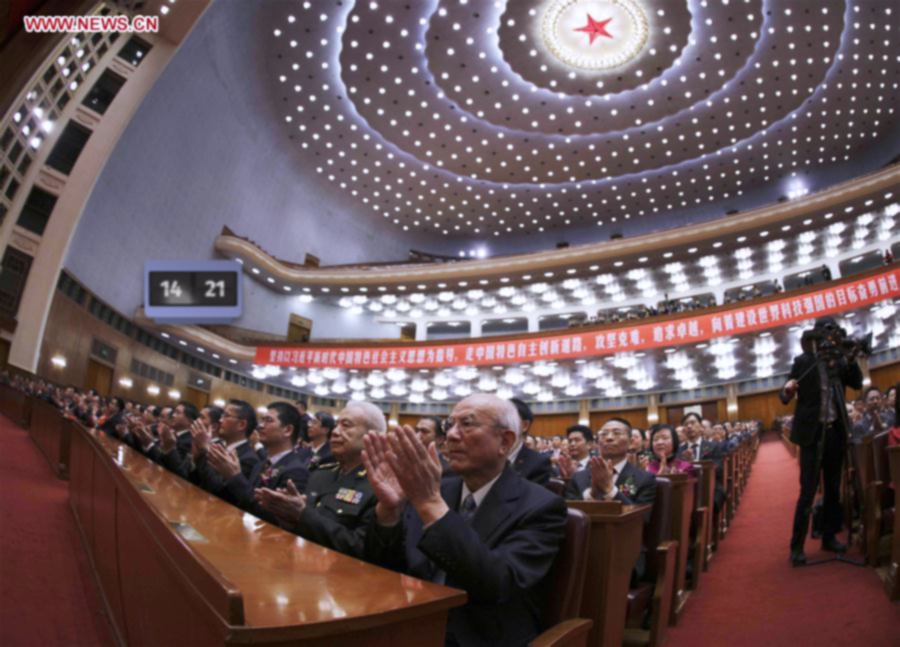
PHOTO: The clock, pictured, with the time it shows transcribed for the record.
14:21
